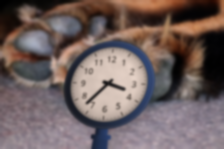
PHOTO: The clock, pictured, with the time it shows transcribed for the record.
3:37
